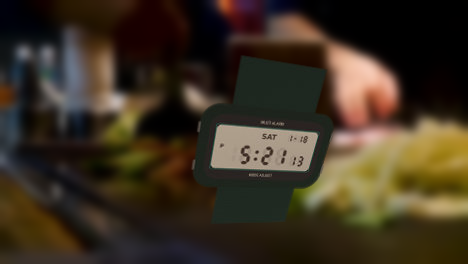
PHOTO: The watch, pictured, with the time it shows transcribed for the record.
5:21:13
